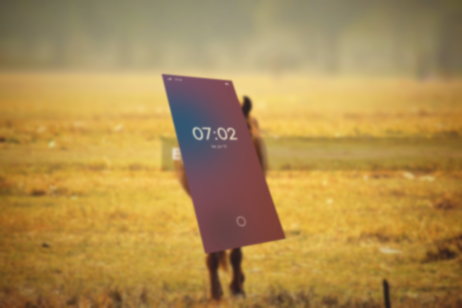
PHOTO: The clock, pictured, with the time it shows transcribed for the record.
7:02
